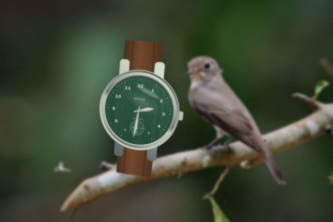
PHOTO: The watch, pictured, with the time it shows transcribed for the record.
2:31
